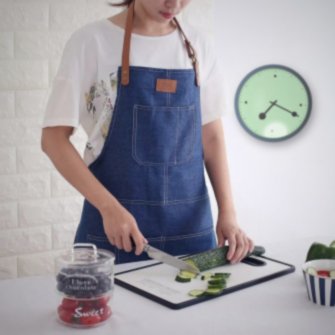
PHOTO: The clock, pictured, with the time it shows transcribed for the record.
7:19
